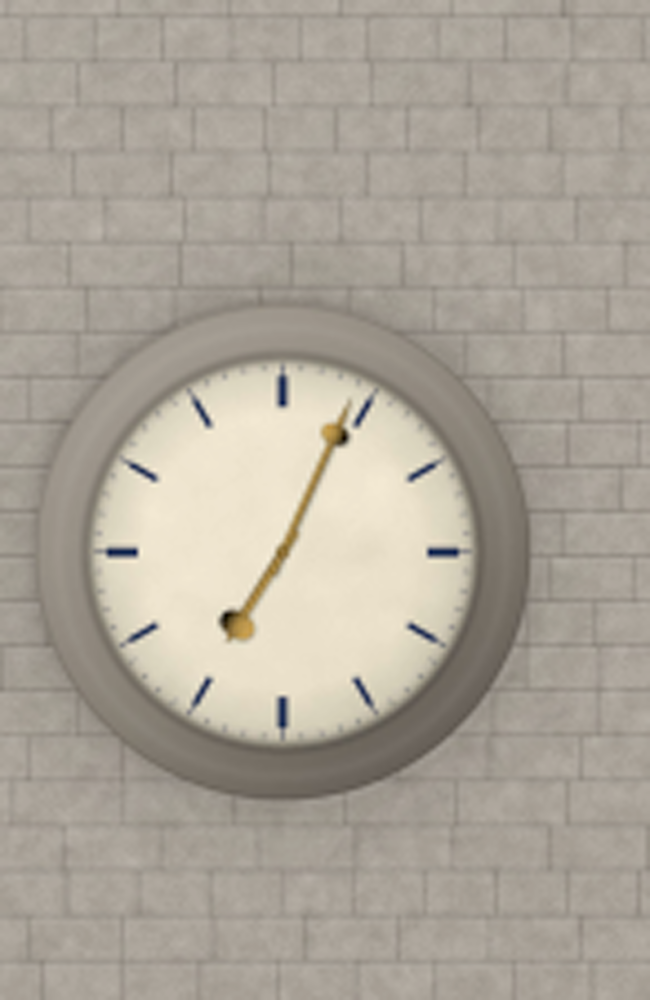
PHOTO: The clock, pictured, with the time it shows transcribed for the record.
7:04
